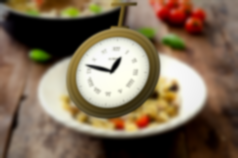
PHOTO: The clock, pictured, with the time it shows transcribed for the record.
12:47
